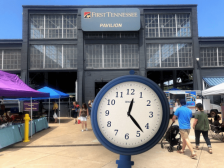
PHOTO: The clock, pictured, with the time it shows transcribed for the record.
12:23
